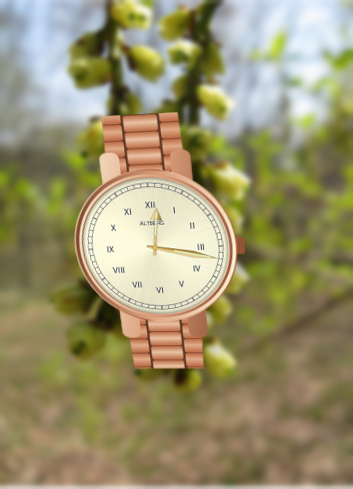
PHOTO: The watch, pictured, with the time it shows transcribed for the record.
12:17
